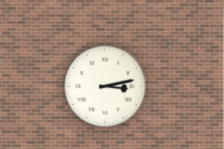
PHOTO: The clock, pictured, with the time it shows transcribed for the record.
3:13
